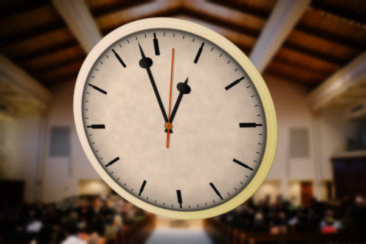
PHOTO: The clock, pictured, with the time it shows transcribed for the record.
12:58:02
